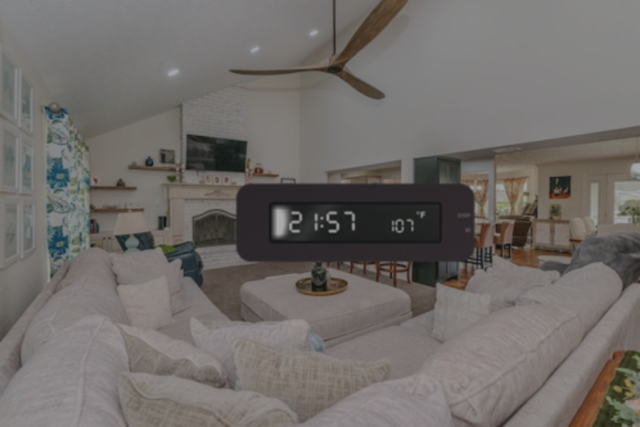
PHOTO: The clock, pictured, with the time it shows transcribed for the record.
21:57
